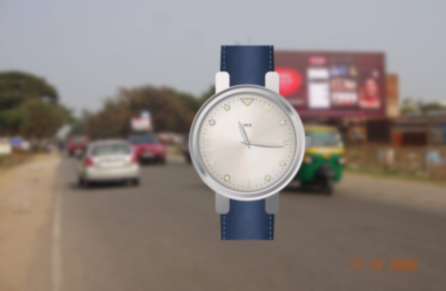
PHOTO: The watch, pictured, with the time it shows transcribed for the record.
11:16
